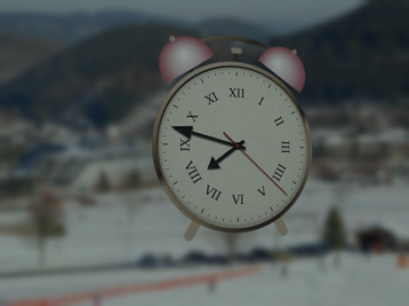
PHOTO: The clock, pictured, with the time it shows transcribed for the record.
7:47:22
